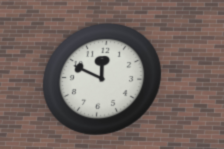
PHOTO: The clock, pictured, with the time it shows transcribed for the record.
11:49
